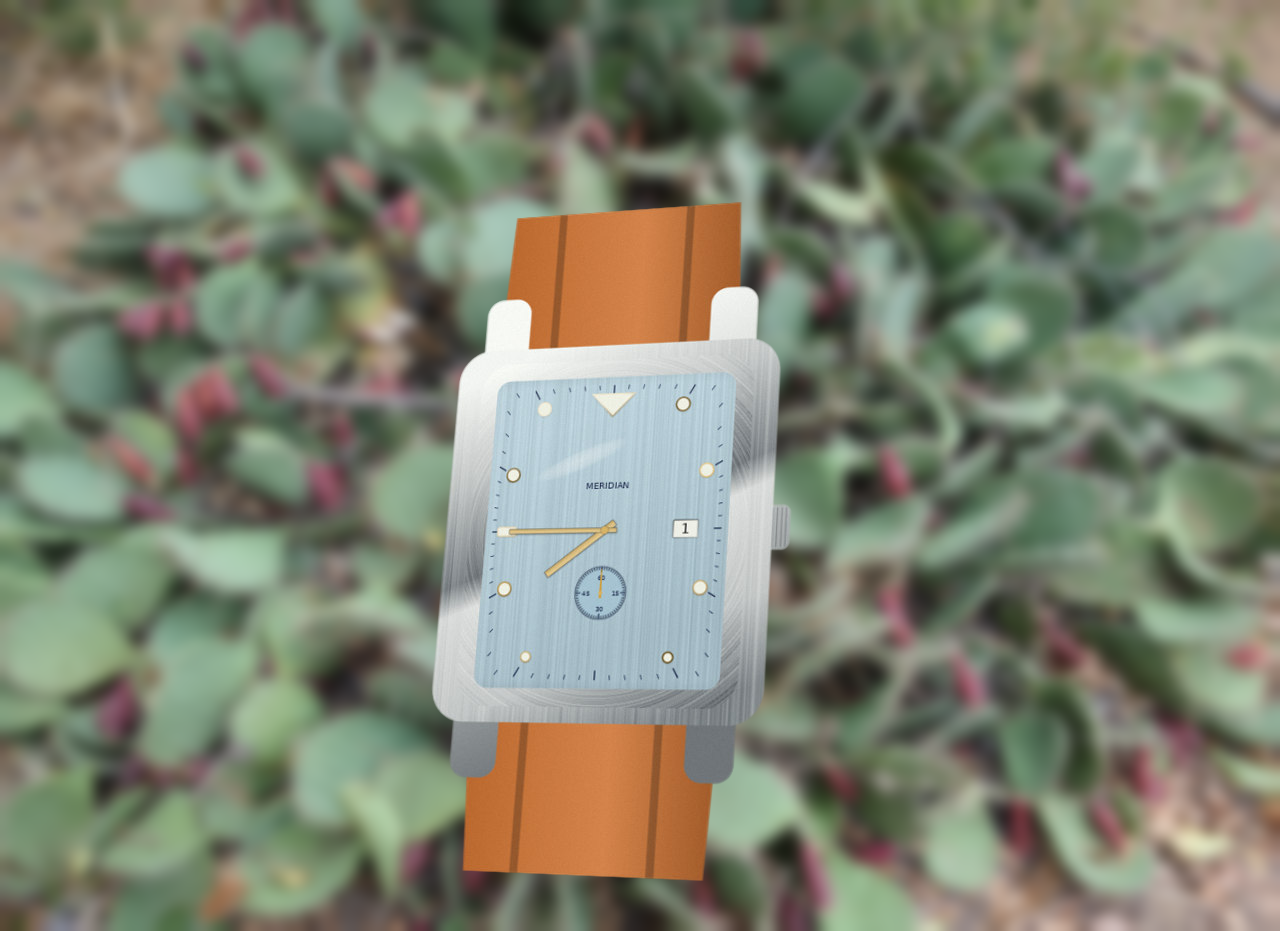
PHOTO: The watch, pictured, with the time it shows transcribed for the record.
7:45
